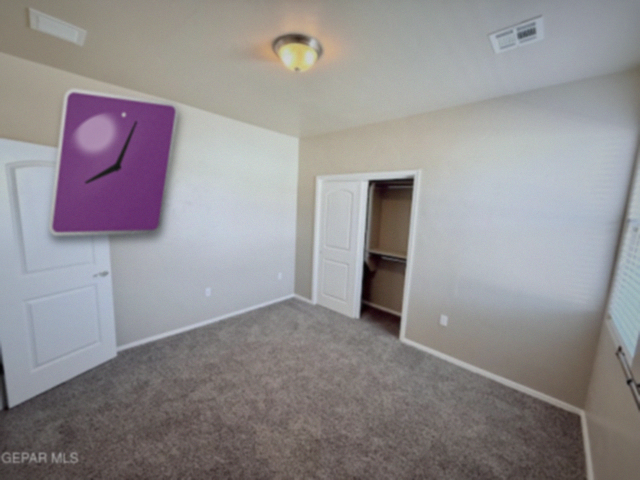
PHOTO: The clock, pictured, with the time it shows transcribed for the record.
8:03
